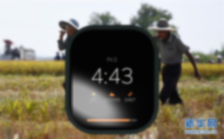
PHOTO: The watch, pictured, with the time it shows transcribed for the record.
4:43
